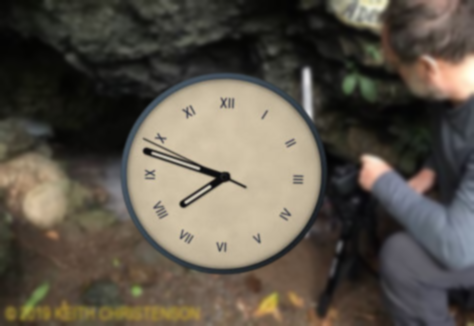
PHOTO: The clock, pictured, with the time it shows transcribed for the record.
7:47:49
